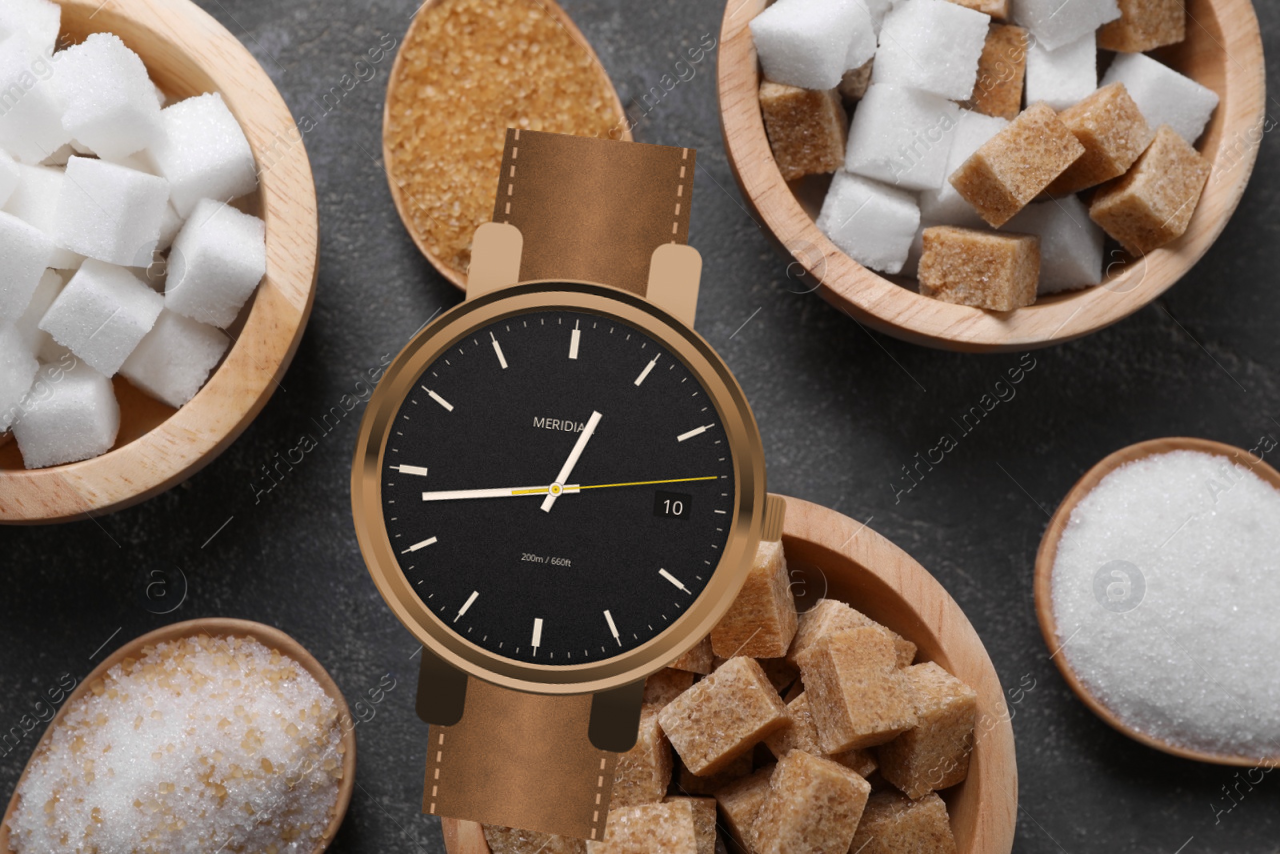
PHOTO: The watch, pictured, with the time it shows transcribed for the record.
12:43:13
